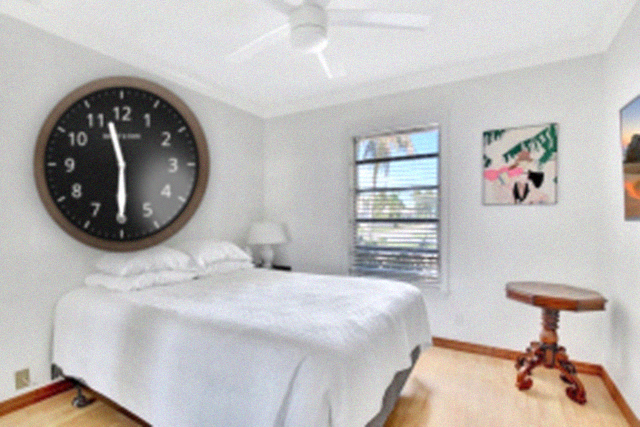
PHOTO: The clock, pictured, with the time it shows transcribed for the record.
11:30
